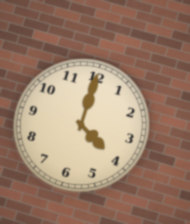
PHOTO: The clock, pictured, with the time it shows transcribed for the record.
4:00
